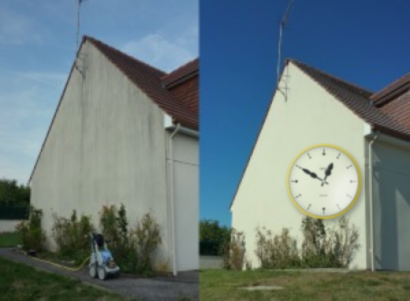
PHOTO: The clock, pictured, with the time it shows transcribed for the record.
12:50
